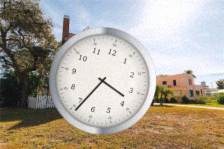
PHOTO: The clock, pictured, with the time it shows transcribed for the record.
3:34
